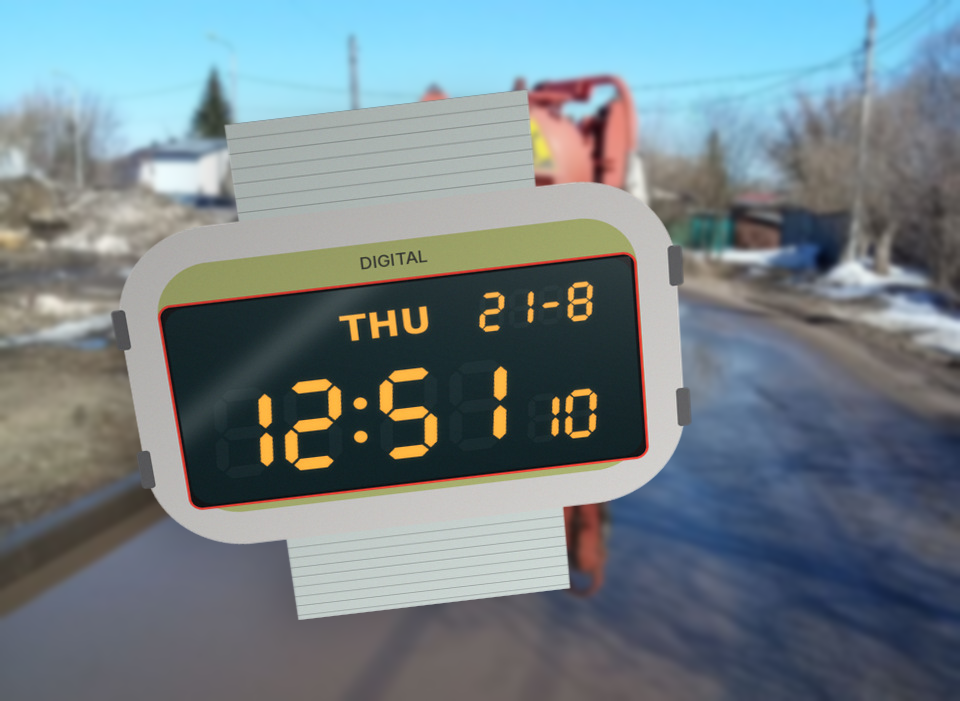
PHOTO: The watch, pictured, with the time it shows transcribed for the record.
12:51:10
